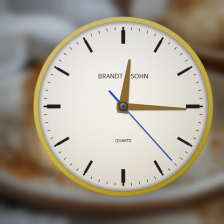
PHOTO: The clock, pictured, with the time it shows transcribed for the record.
12:15:23
